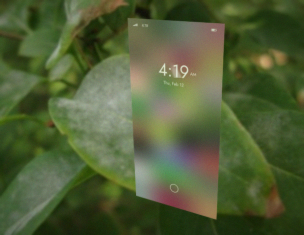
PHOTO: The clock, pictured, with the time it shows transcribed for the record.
4:19
